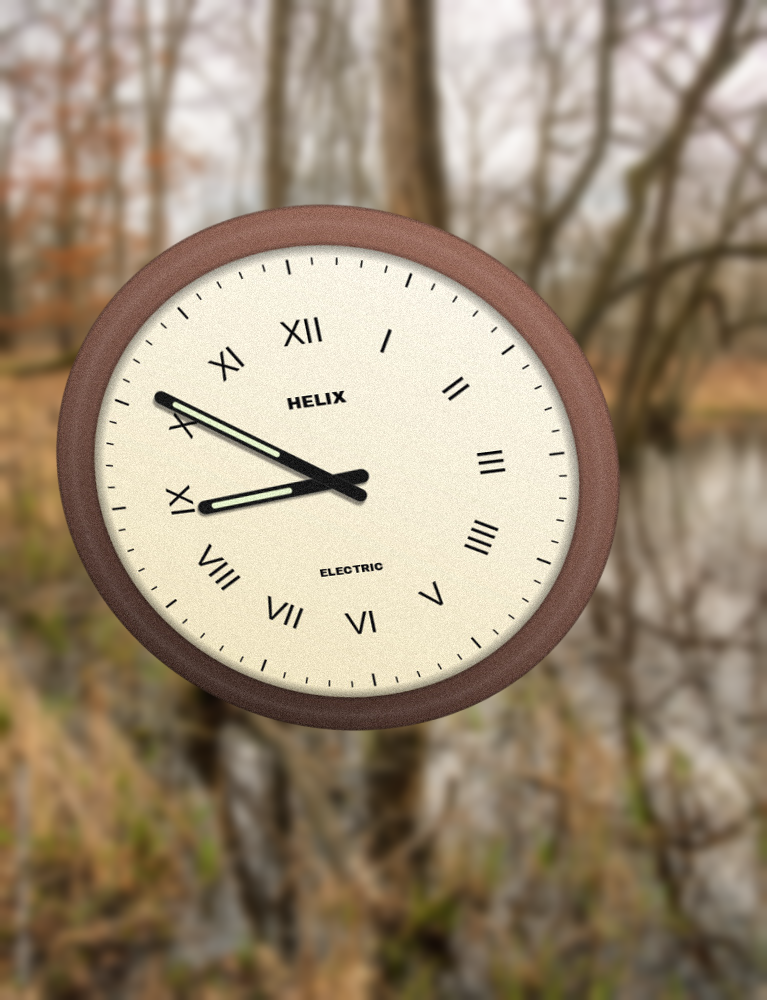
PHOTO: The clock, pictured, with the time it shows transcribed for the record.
8:51
